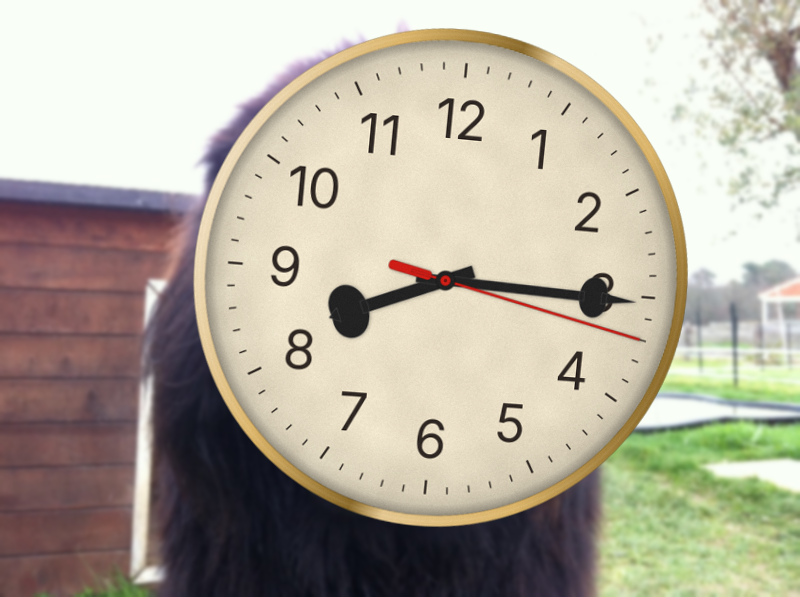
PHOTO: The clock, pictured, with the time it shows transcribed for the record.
8:15:17
